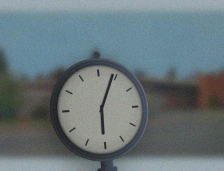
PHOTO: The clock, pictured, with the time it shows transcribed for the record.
6:04
